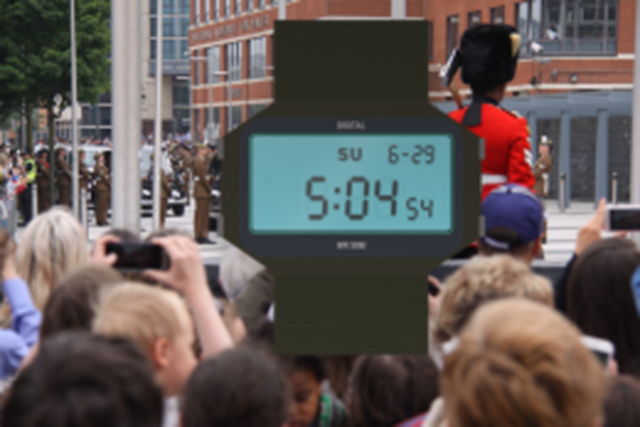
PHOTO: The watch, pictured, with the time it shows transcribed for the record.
5:04:54
